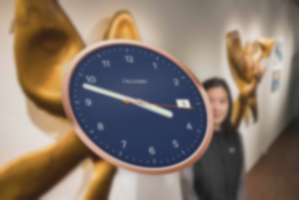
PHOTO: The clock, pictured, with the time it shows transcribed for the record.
3:48:16
